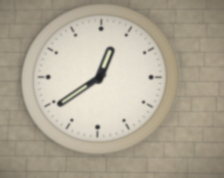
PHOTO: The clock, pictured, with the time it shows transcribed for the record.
12:39
